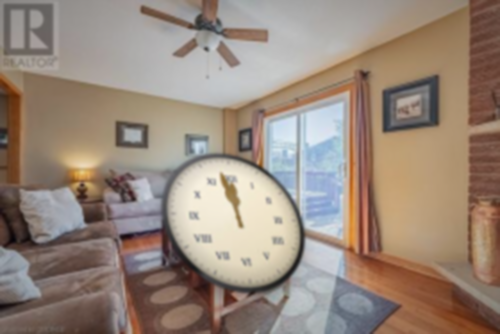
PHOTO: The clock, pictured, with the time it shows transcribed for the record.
11:58
